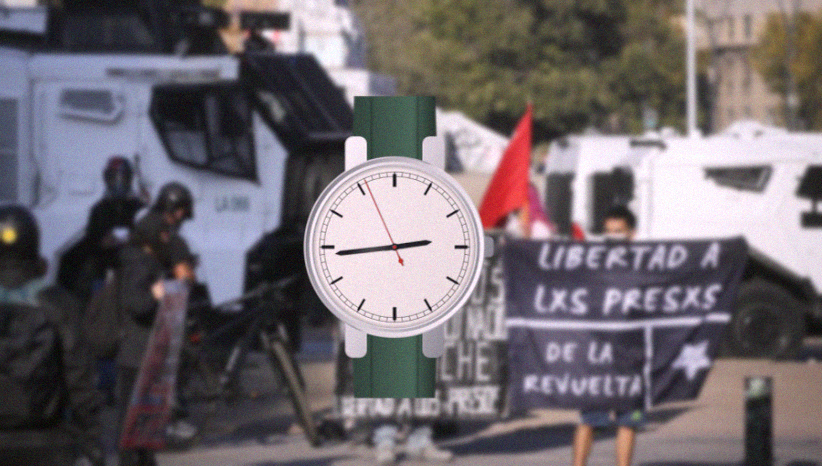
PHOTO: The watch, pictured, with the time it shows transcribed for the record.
2:43:56
